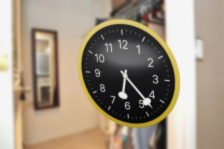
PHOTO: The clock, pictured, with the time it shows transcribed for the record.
6:23
